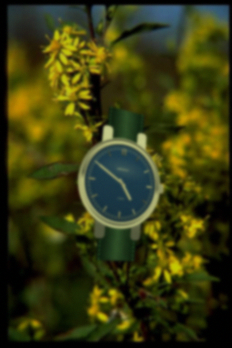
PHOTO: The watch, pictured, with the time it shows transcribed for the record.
4:50
